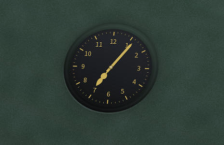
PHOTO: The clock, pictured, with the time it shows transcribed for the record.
7:06
